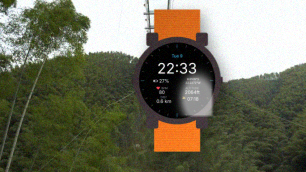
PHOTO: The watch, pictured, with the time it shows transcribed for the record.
22:33
